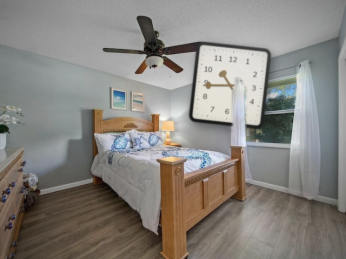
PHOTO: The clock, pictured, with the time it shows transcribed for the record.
10:44
